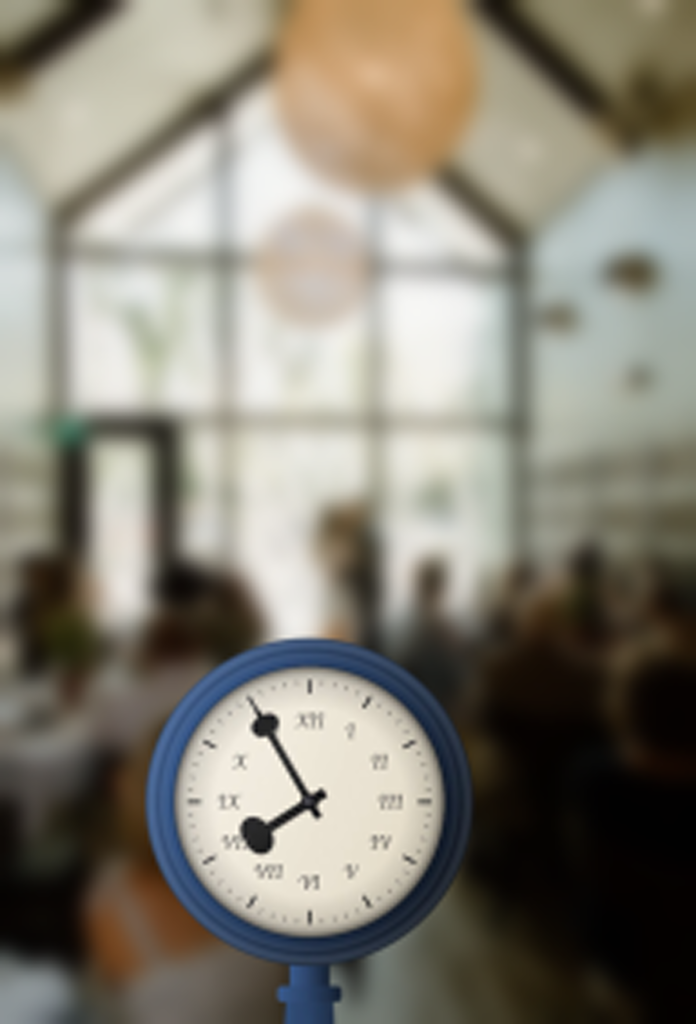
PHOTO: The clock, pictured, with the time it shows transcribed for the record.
7:55
